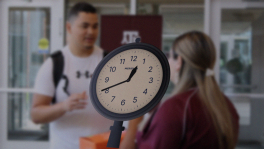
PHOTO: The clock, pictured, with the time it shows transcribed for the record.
12:41
